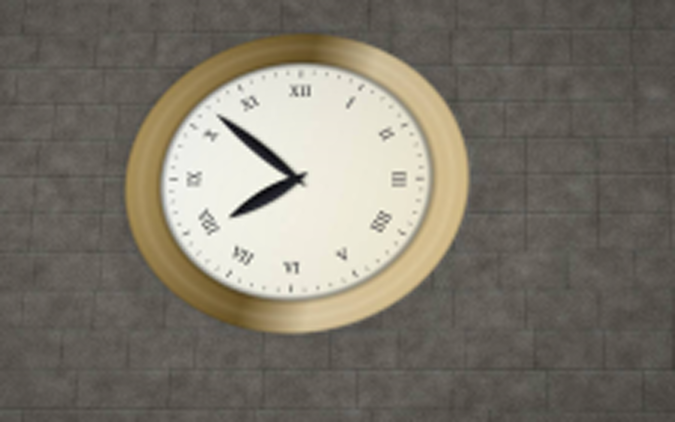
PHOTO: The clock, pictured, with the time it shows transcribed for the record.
7:52
